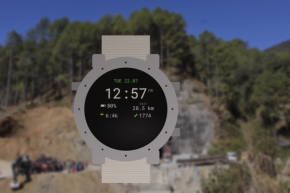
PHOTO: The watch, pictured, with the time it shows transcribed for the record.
12:57
